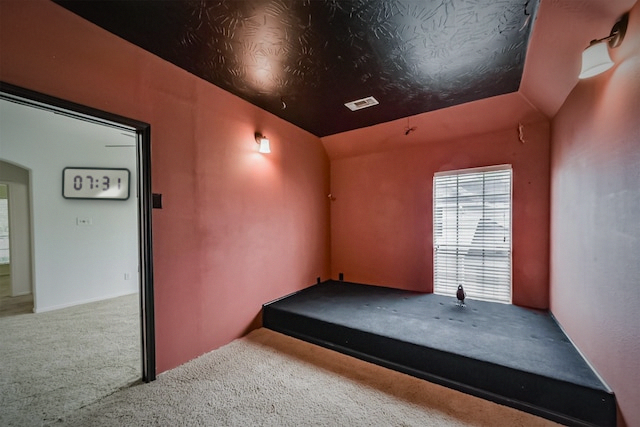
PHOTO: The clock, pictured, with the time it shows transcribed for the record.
7:31
